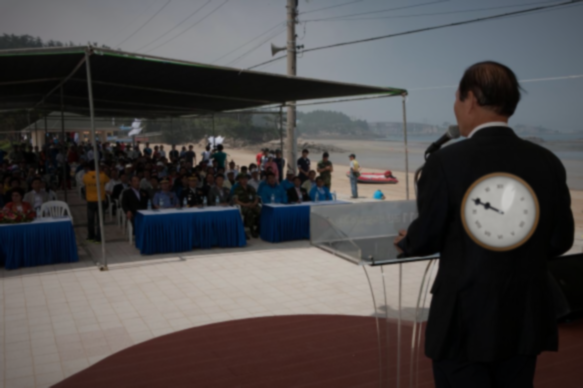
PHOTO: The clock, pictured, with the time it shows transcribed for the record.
9:49
